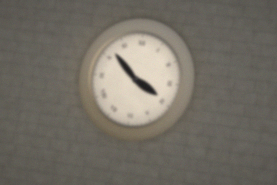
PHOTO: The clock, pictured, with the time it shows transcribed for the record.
3:52
